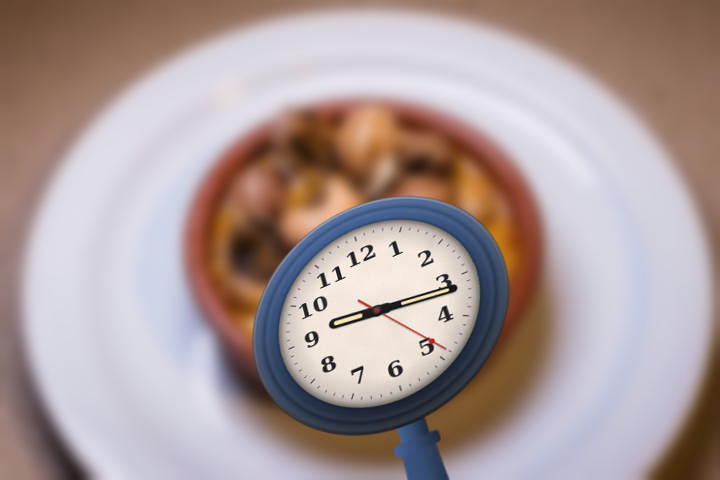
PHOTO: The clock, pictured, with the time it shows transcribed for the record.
9:16:24
